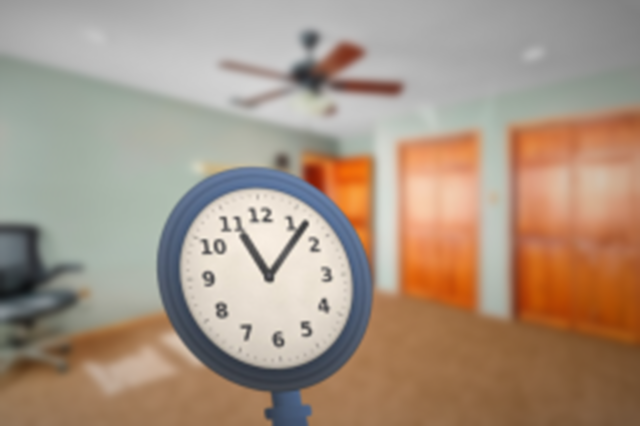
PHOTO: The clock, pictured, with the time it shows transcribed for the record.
11:07
